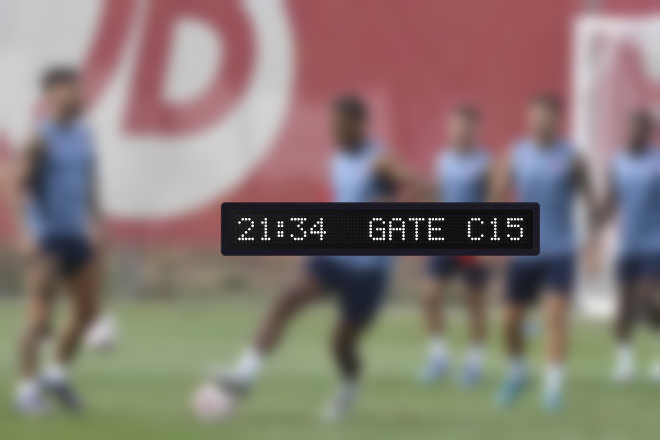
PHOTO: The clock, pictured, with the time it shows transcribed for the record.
21:34
